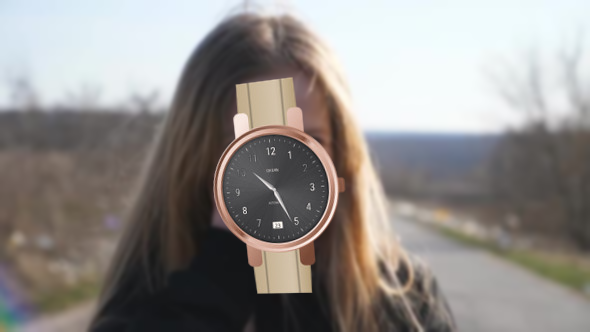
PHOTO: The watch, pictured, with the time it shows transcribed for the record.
10:26
